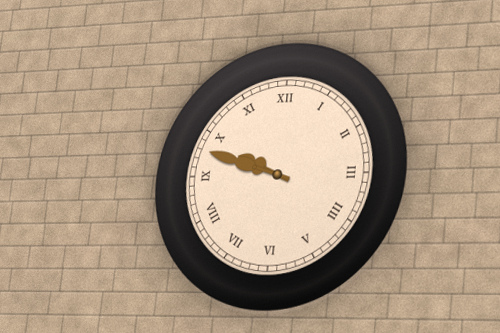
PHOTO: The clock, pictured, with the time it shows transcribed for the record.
9:48
